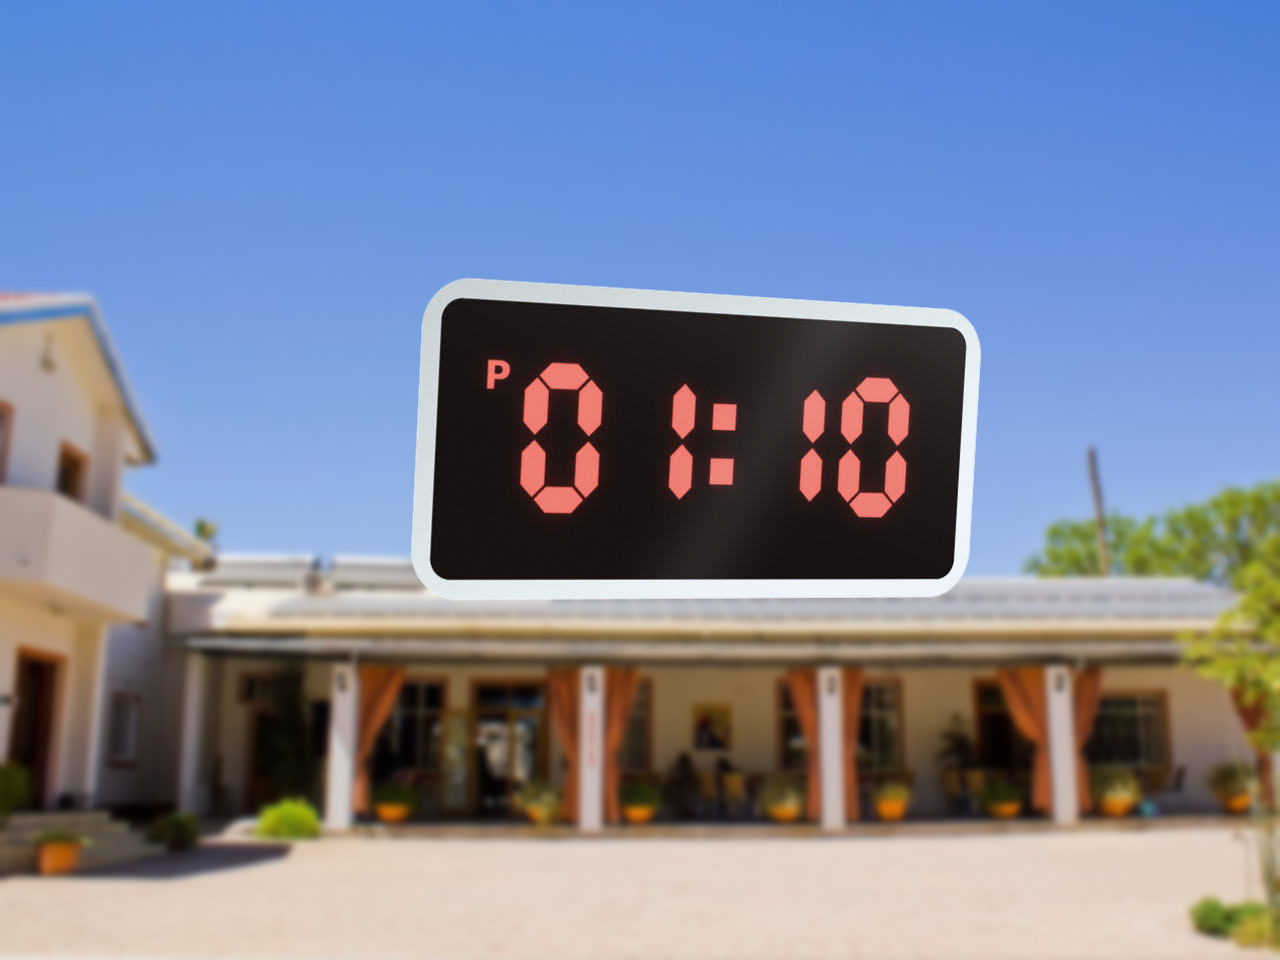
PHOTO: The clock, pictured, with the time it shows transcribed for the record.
1:10
